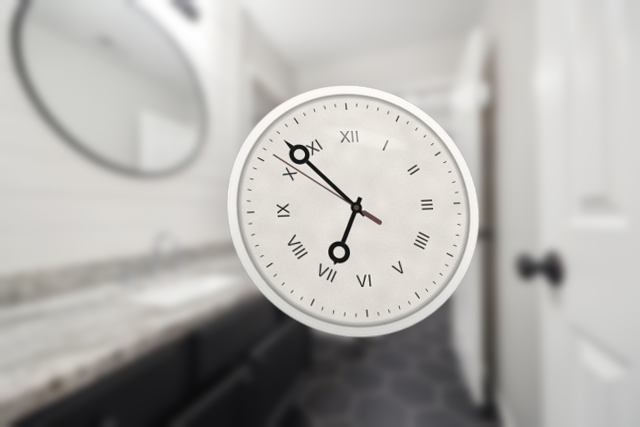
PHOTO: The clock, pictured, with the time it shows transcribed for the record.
6:52:51
